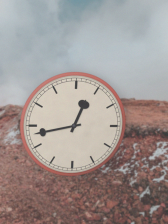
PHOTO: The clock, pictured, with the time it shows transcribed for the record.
12:43
